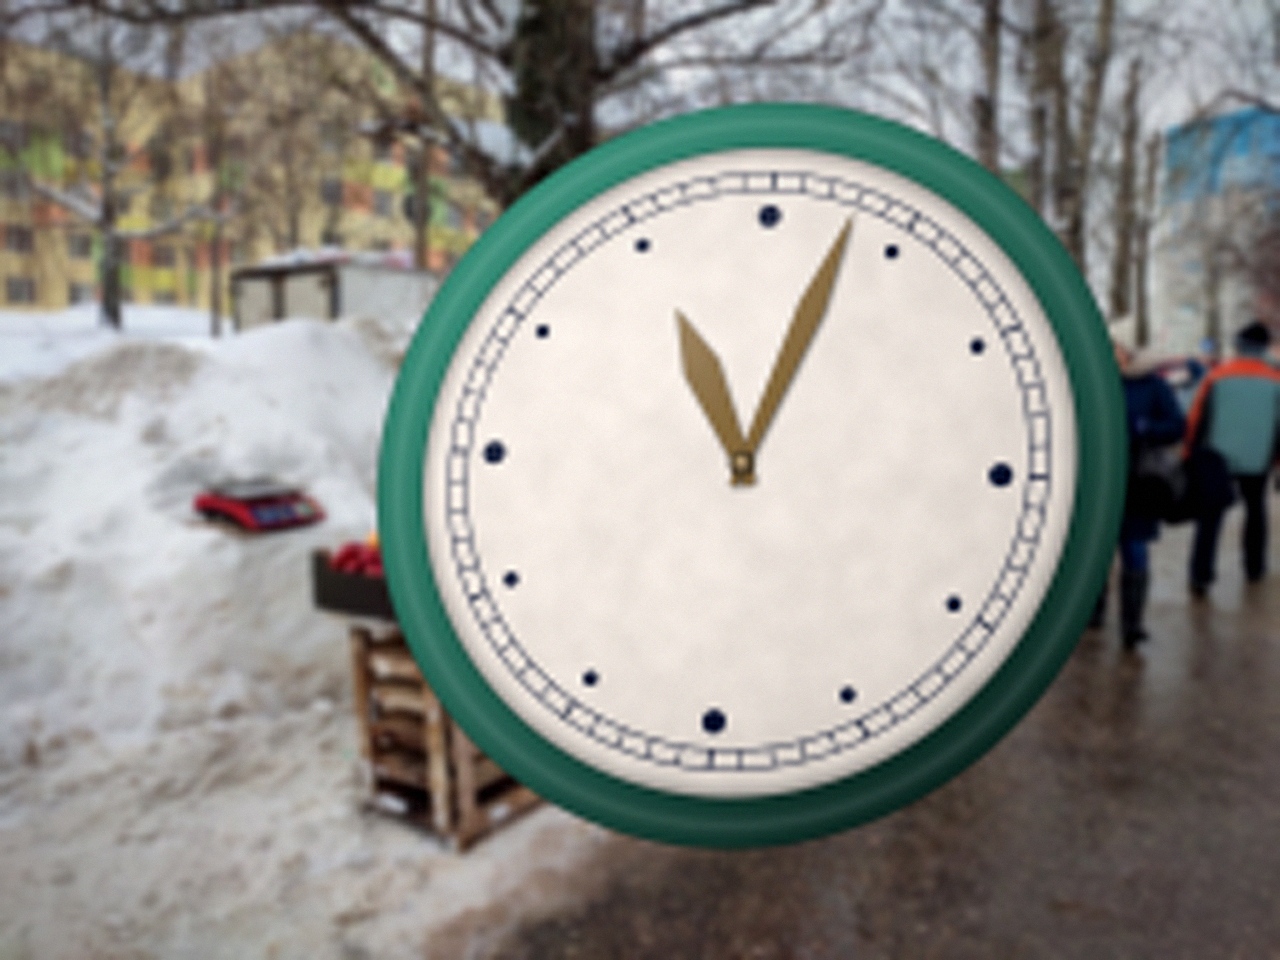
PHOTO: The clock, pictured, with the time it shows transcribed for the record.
11:03
